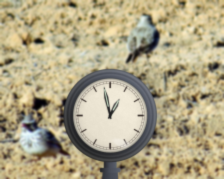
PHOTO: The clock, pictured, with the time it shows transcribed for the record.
12:58
